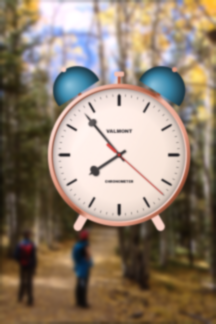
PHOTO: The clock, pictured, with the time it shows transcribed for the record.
7:53:22
